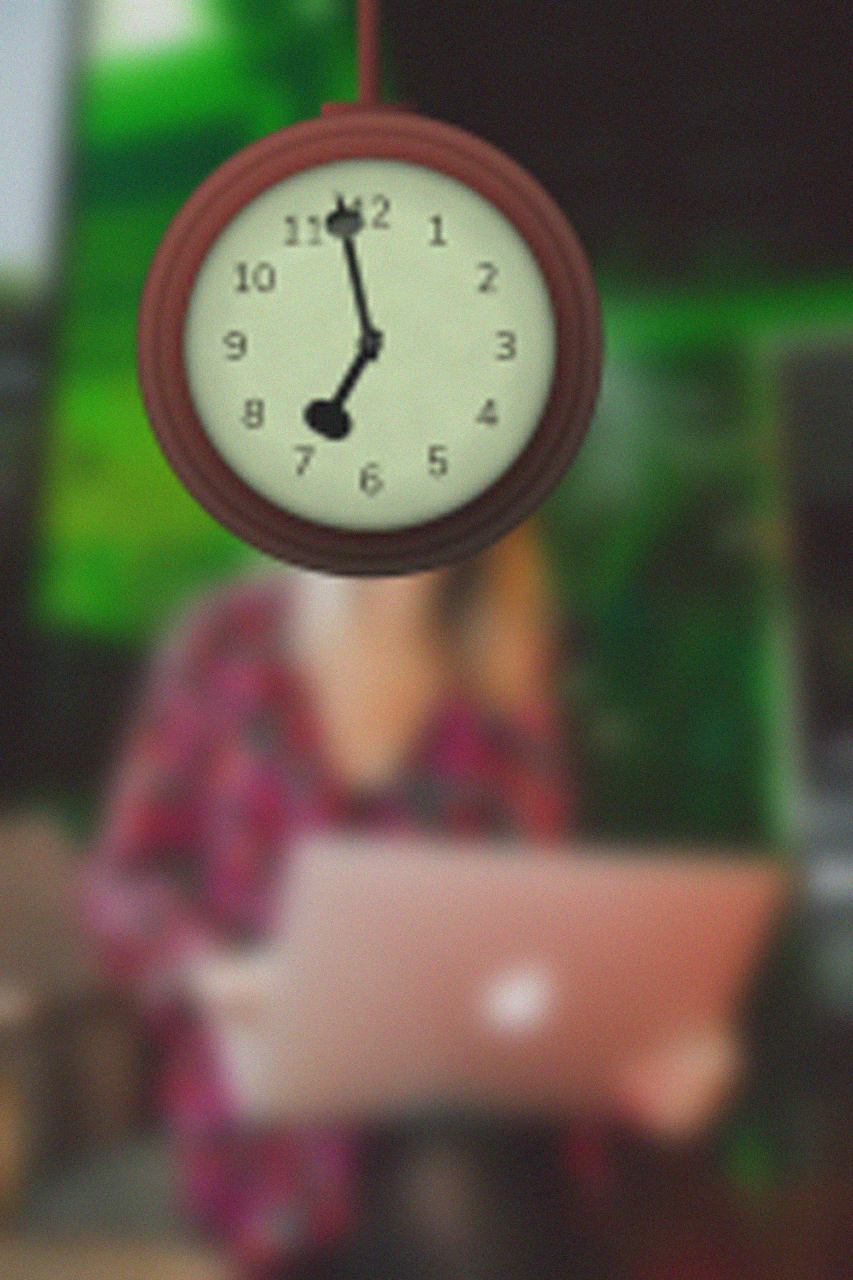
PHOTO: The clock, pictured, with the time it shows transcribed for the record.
6:58
